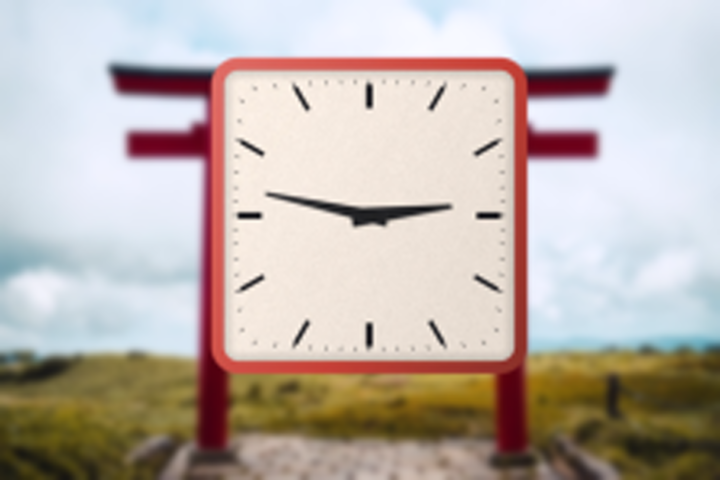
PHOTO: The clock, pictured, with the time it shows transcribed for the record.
2:47
